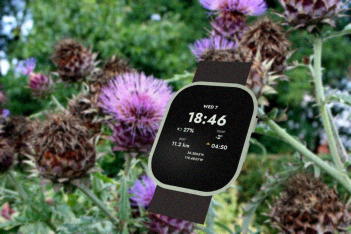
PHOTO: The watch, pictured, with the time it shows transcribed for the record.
18:46
